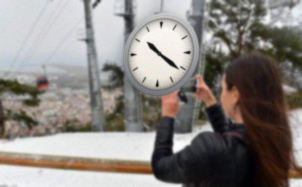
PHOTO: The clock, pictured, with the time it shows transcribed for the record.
10:21
